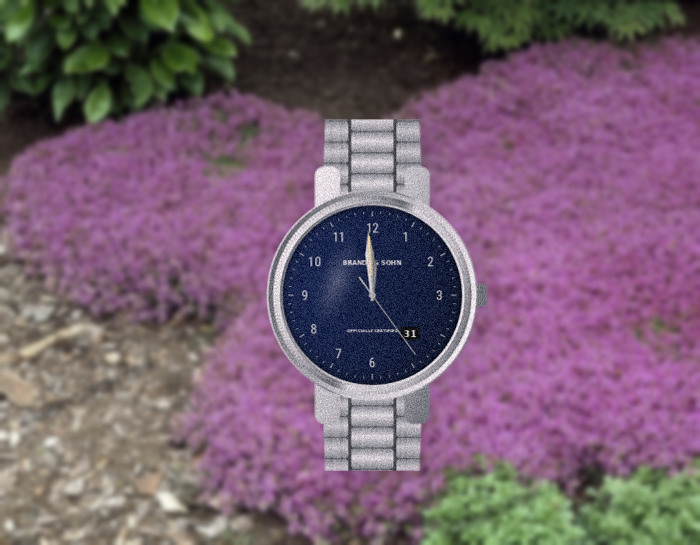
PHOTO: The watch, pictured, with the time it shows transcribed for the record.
11:59:24
